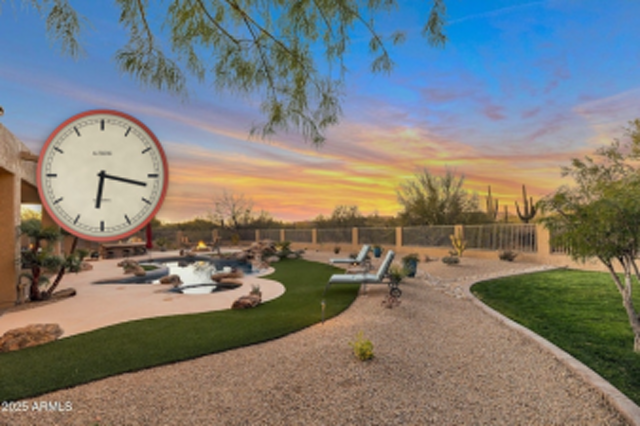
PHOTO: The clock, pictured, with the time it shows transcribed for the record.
6:17
